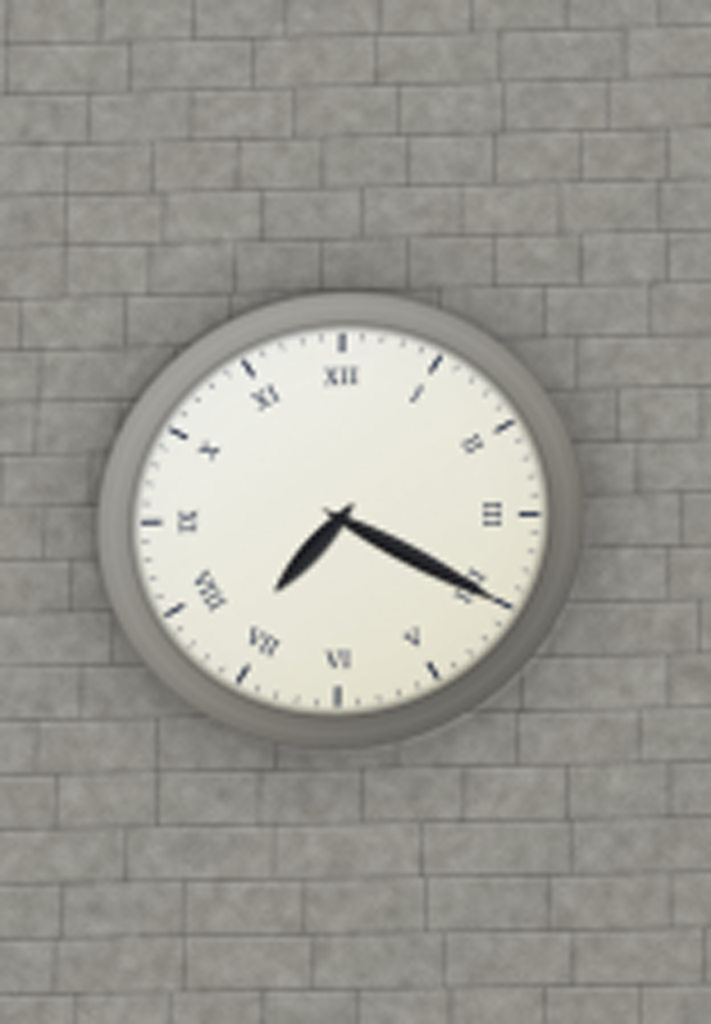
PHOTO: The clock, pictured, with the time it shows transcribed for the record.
7:20
